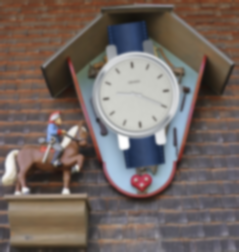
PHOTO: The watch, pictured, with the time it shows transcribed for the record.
9:20
